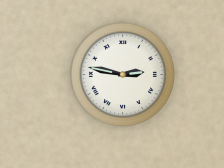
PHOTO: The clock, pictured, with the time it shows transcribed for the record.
2:47
